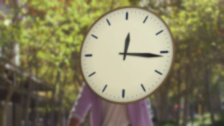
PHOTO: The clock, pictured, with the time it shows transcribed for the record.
12:16
